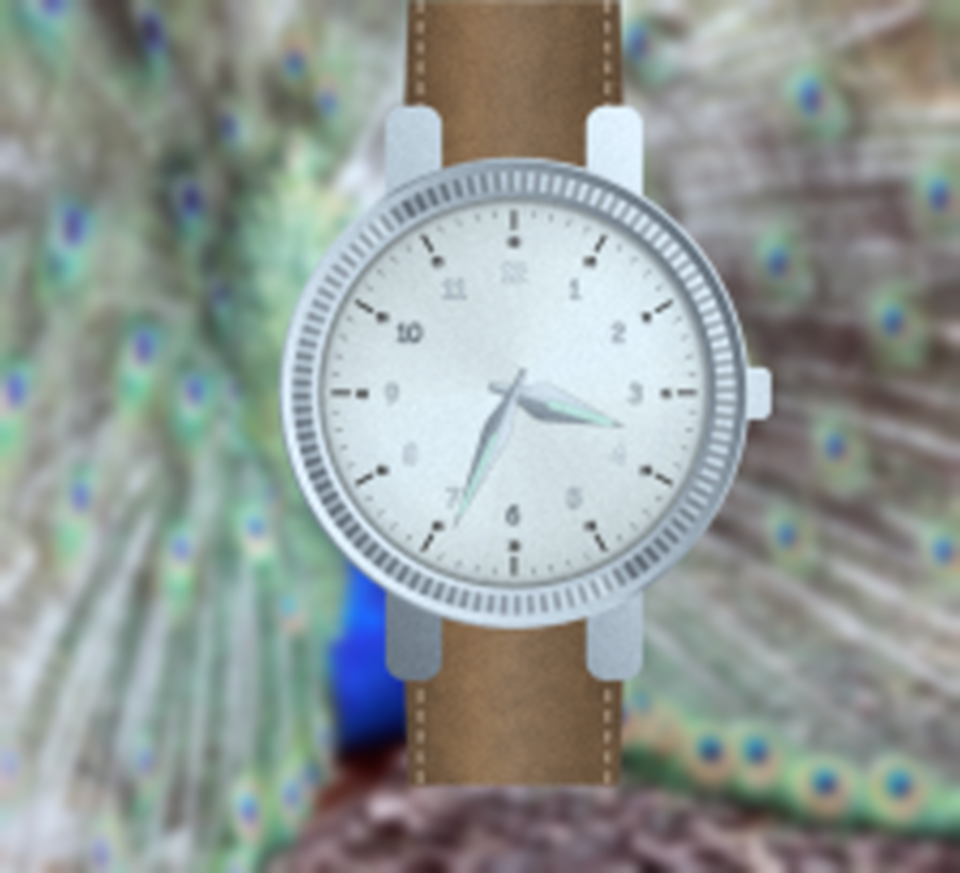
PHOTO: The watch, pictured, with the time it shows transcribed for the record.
3:34
